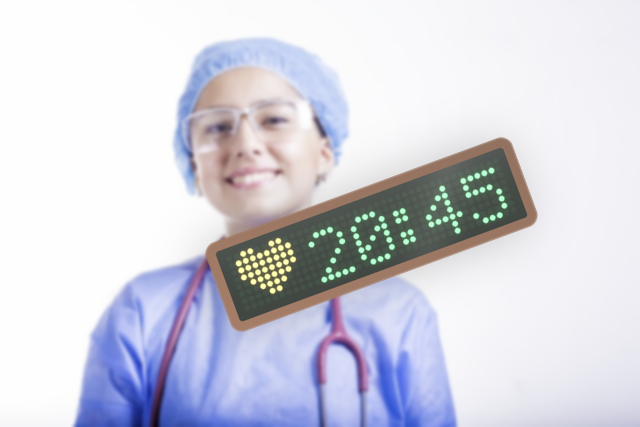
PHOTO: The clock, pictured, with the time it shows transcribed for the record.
20:45
